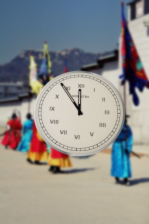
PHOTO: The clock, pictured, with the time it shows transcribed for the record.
11:54
